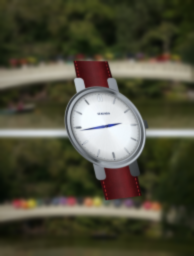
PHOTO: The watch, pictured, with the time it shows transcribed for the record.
2:44
